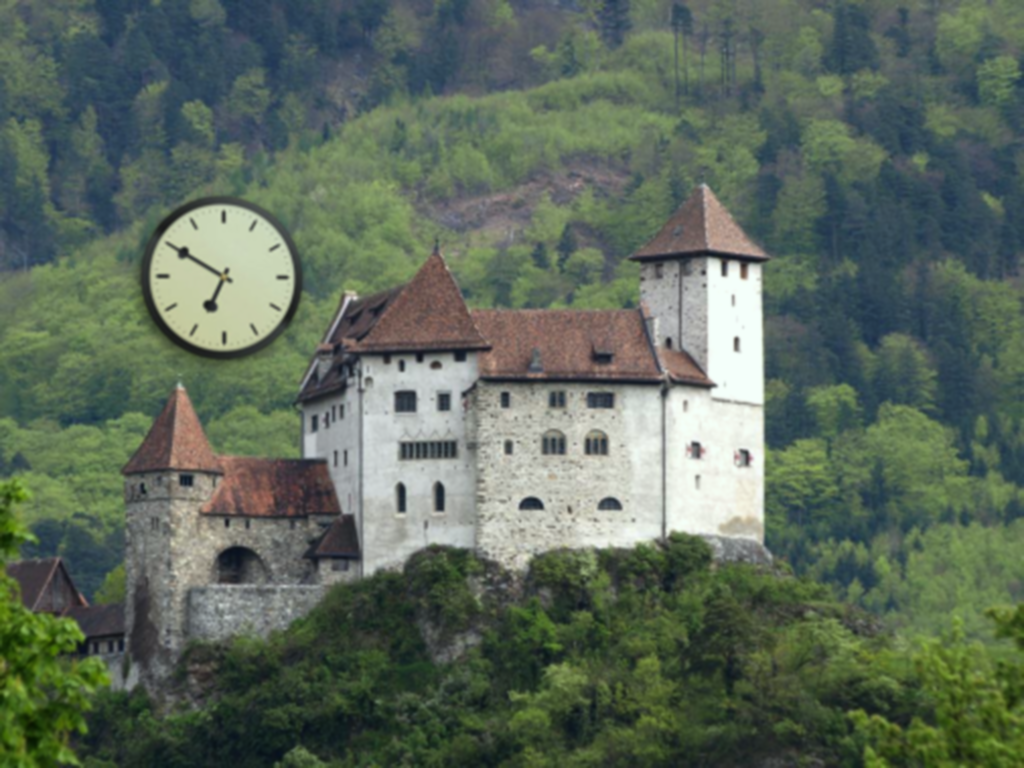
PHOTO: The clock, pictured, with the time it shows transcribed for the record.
6:50
